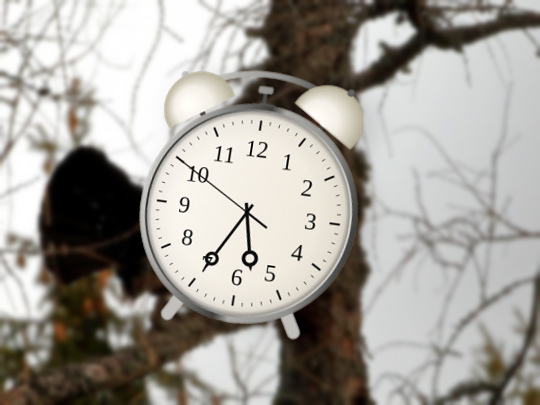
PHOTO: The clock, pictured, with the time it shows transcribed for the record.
5:34:50
